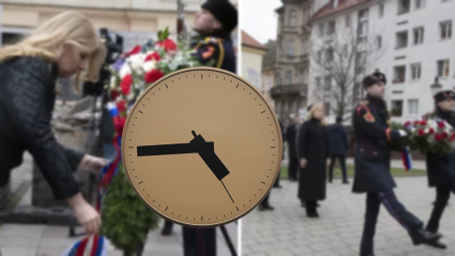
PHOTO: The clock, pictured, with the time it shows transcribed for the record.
4:44:25
